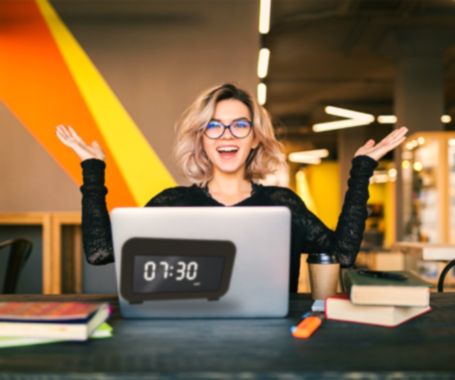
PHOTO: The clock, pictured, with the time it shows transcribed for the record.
7:30
